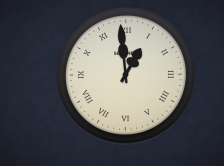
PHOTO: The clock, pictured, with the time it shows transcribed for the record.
12:59
